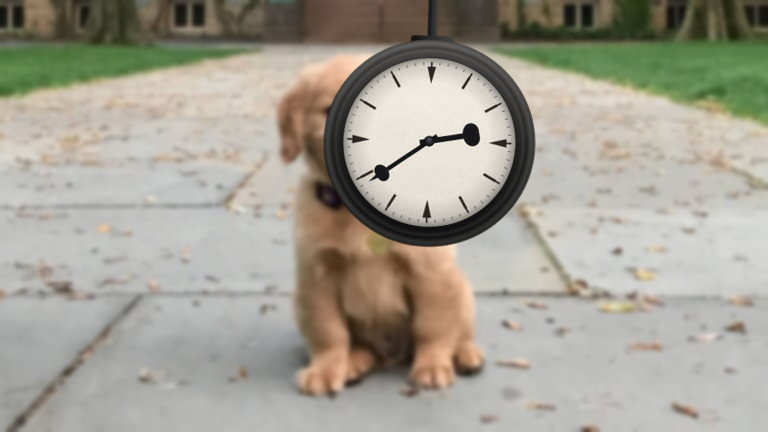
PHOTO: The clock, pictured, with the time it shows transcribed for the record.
2:39
